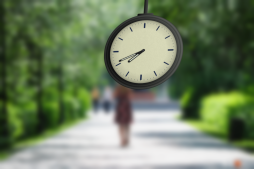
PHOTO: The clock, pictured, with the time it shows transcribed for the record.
7:41
